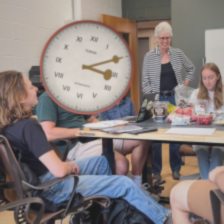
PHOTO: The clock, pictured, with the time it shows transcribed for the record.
3:10
